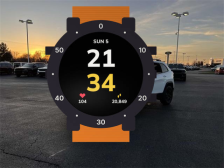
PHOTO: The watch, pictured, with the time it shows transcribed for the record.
21:34
